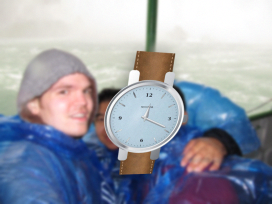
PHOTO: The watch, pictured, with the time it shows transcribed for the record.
12:19
